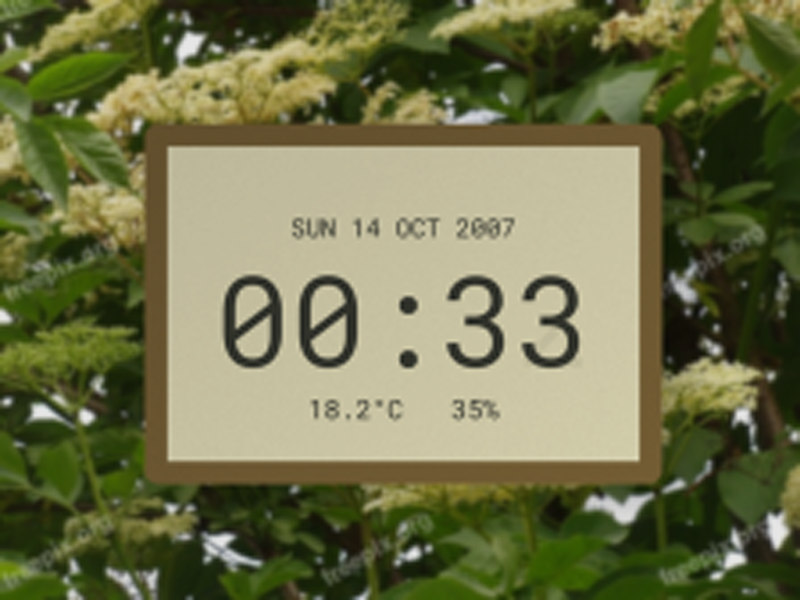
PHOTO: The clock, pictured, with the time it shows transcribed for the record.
0:33
